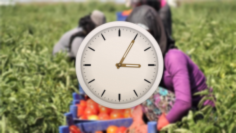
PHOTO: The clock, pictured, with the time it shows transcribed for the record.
3:05
